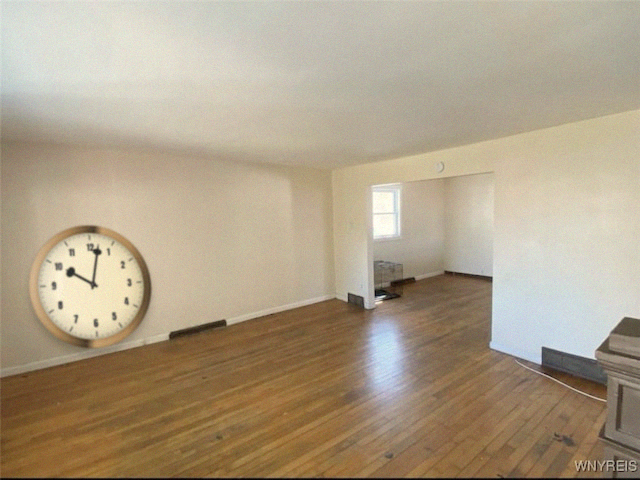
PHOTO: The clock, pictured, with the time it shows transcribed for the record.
10:02
